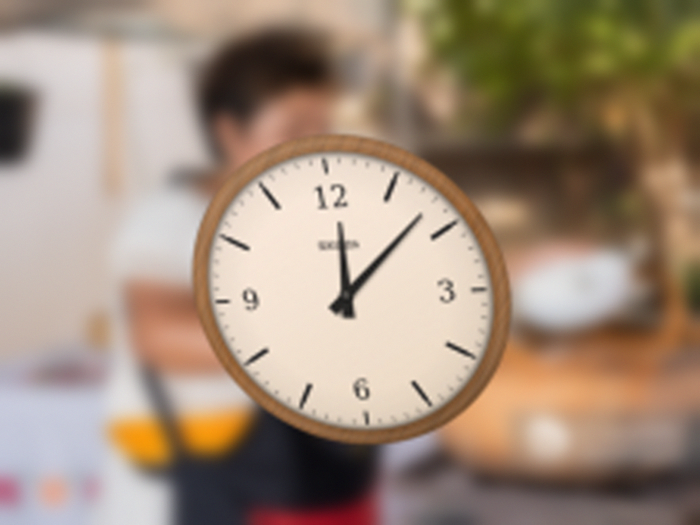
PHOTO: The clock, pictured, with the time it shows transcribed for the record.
12:08
